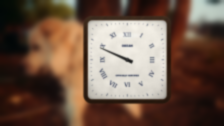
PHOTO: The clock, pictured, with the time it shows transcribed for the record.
9:49
